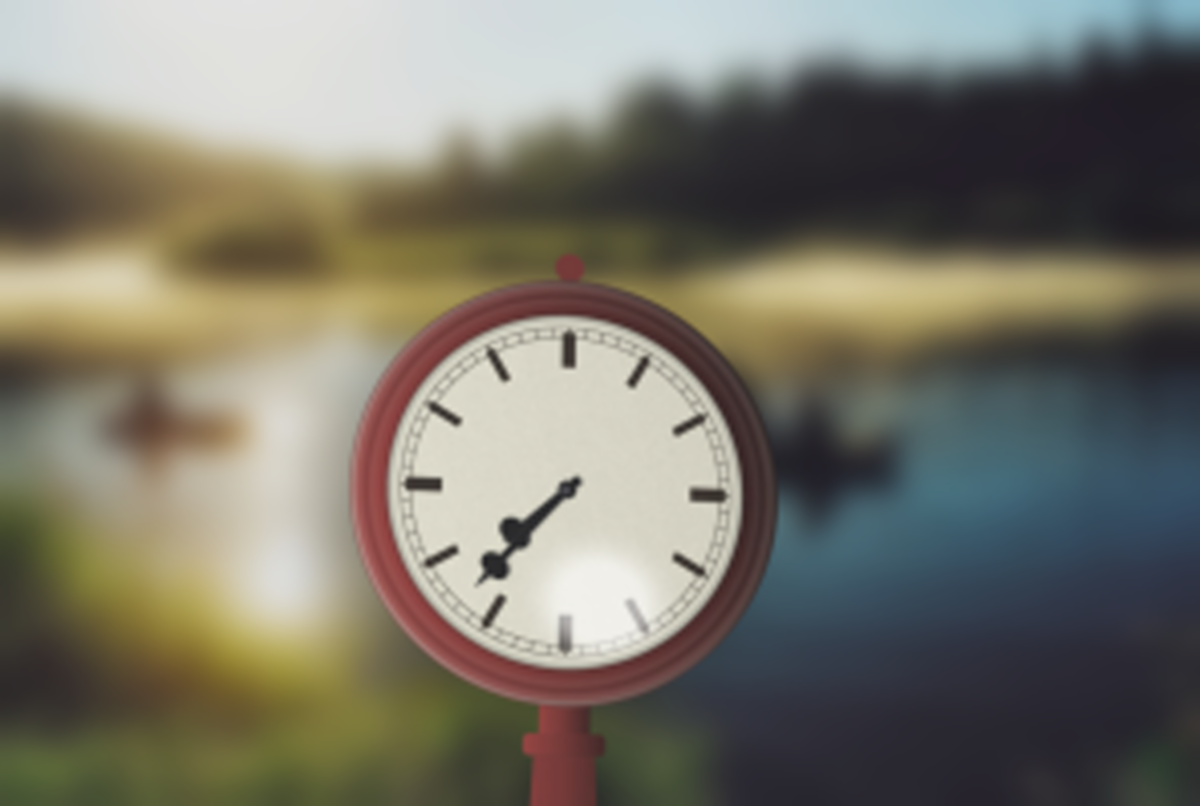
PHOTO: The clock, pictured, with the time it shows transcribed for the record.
7:37
